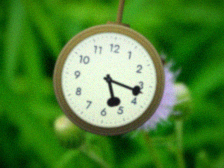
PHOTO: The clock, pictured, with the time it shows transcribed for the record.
5:17
